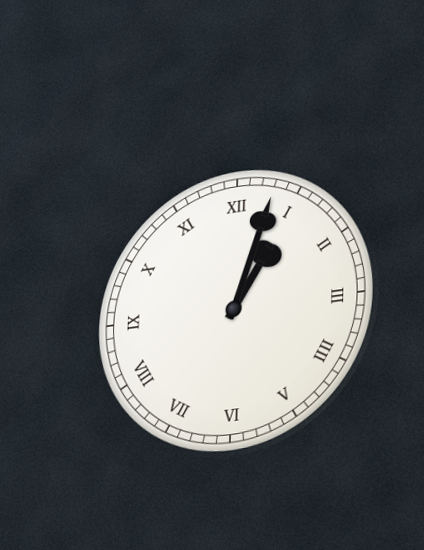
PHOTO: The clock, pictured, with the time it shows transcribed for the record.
1:03
